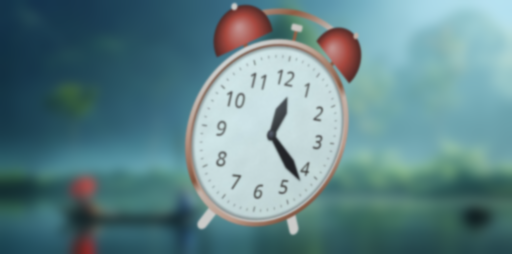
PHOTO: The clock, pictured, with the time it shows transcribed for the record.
12:22
